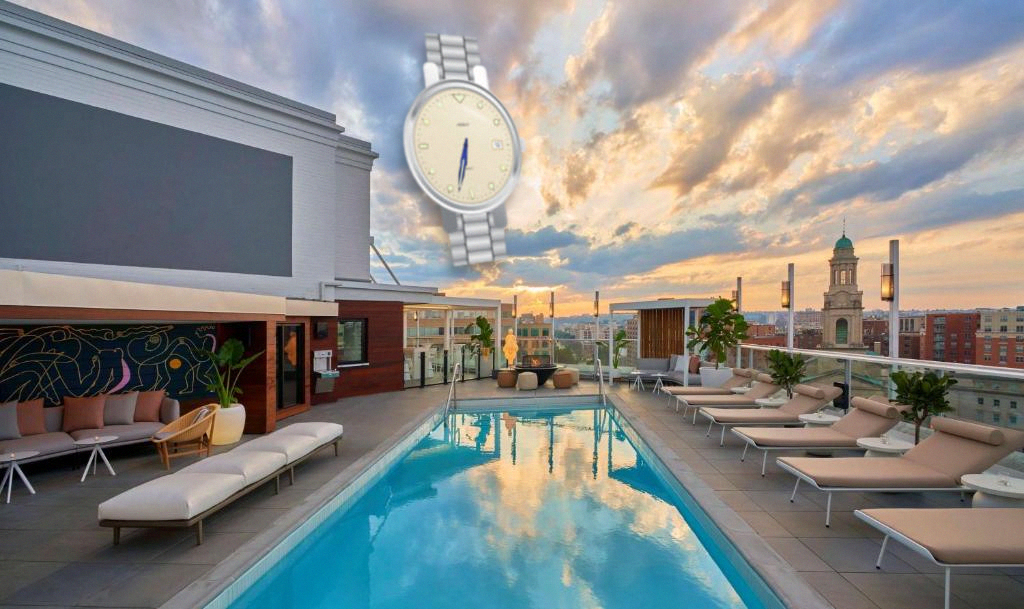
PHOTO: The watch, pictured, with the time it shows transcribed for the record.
6:33
